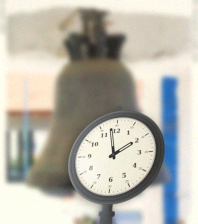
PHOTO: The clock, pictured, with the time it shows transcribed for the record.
1:58
